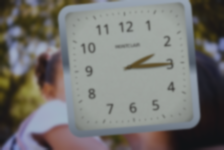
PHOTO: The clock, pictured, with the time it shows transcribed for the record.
2:15
